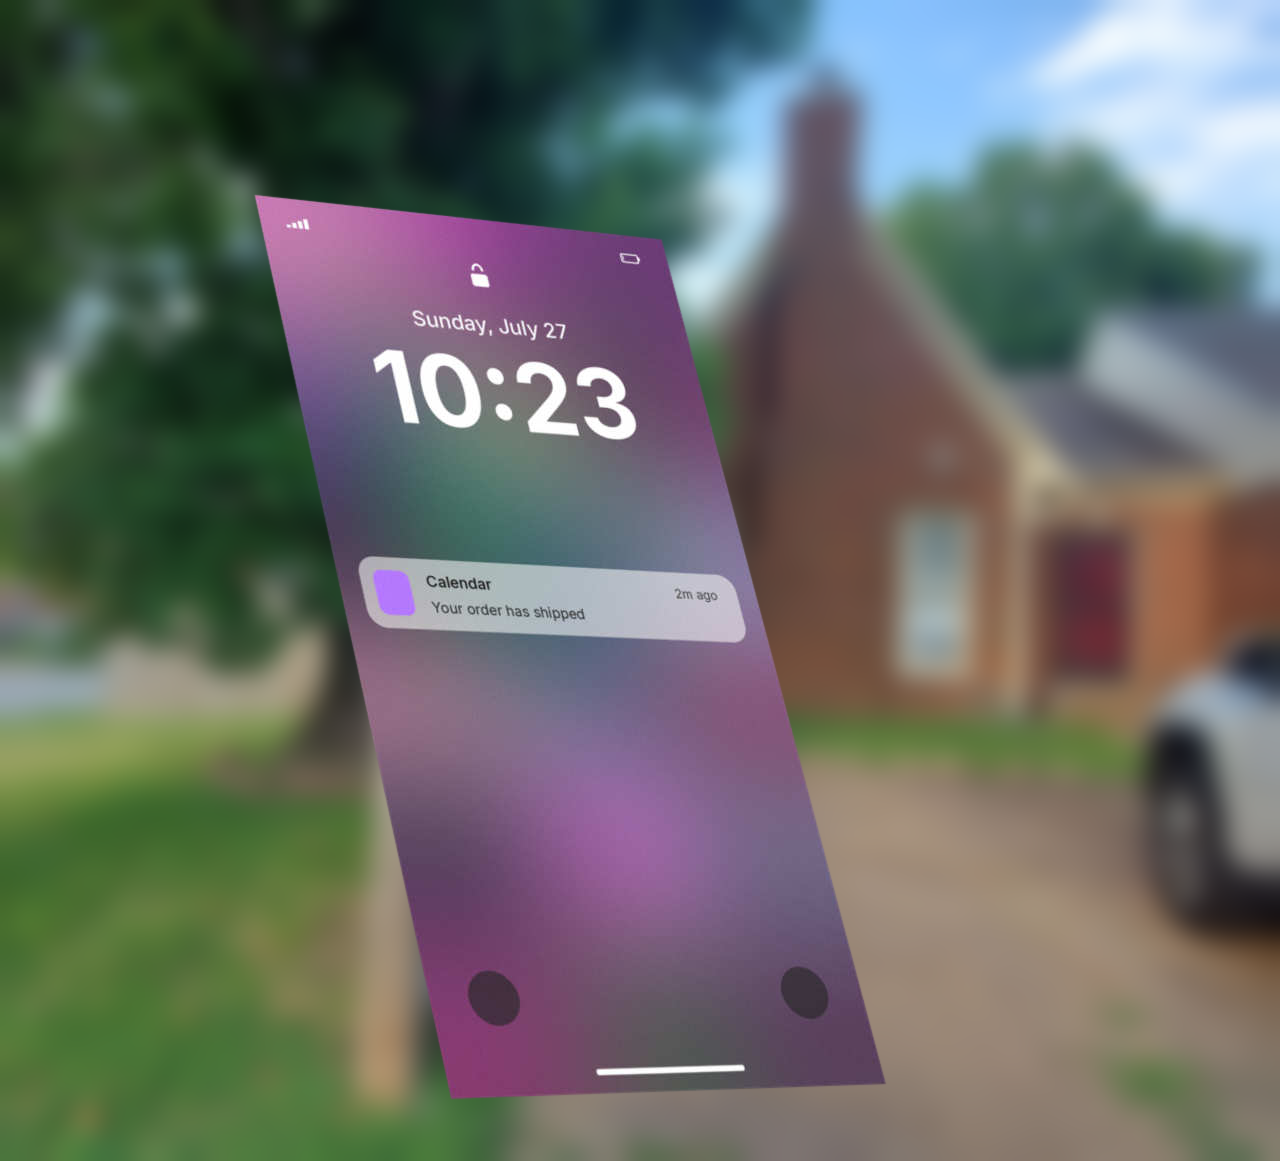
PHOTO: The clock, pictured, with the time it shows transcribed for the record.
10:23
